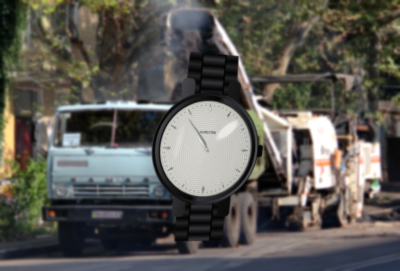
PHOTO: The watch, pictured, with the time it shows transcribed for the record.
10:54
